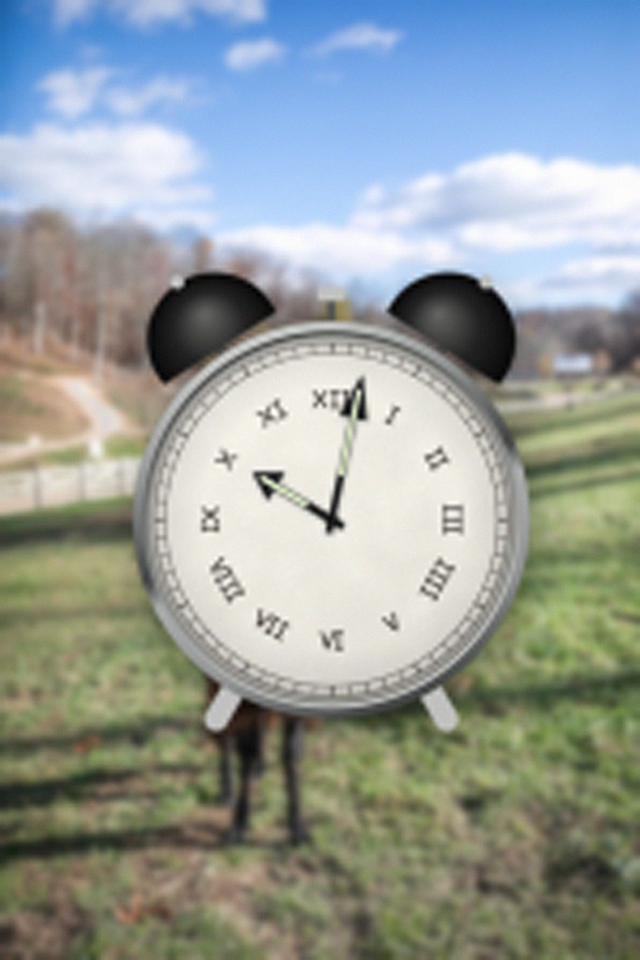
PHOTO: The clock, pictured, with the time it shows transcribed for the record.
10:02
